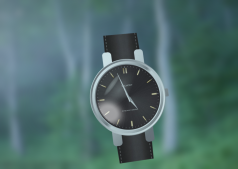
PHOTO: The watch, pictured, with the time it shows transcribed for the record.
4:57
